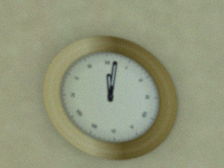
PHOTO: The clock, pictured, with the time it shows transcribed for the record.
12:02
